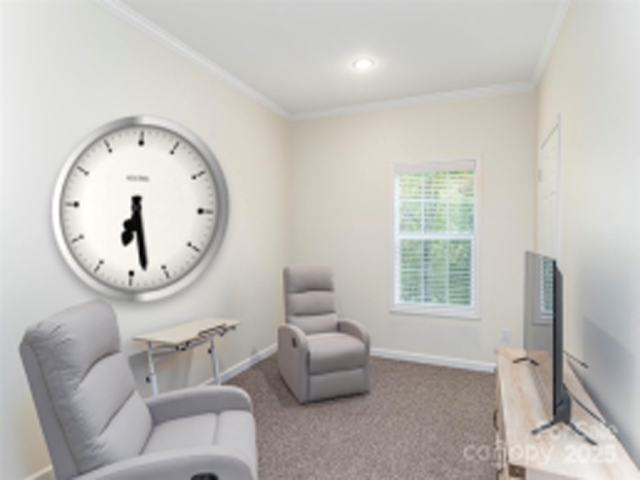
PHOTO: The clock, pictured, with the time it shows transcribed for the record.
6:28
